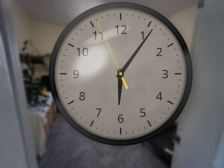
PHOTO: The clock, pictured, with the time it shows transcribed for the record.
6:05:56
